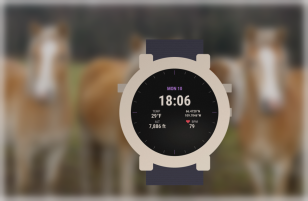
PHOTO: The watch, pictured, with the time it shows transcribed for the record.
18:06
